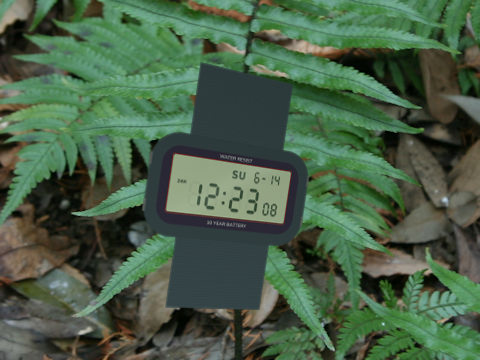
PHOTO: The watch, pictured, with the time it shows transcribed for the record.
12:23:08
